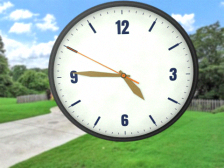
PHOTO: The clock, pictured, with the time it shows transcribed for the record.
4:45:50
